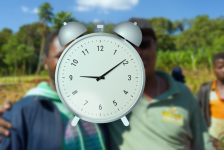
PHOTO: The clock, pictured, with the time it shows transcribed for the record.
9:09
